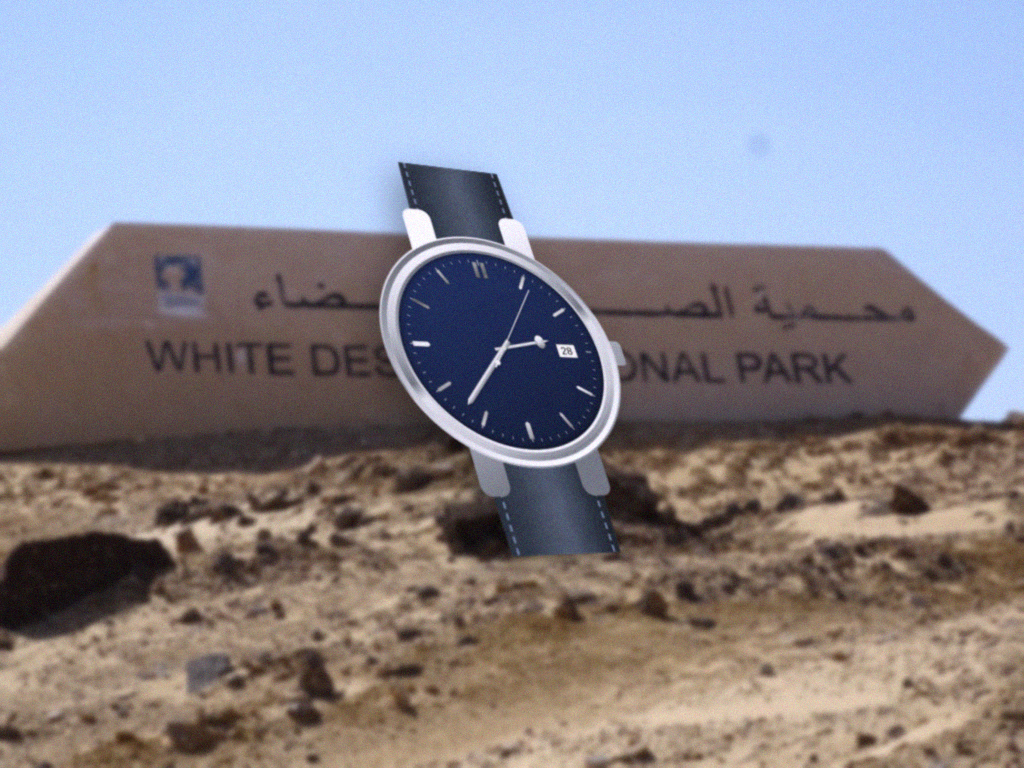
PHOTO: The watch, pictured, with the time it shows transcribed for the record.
2:37:06
